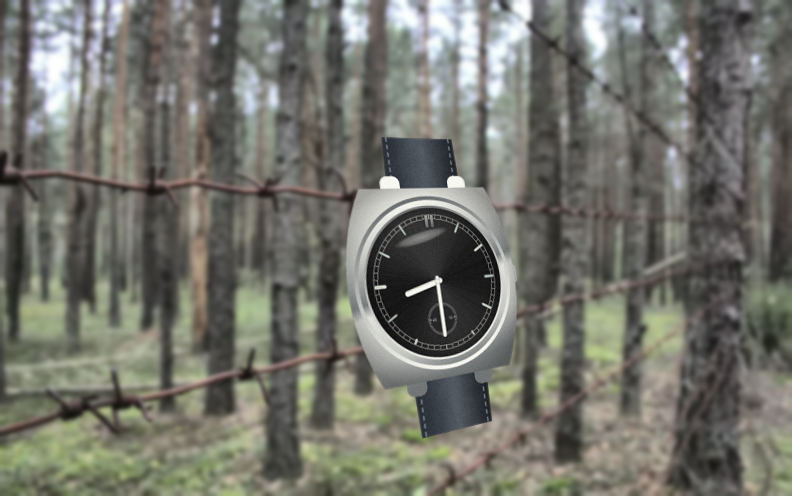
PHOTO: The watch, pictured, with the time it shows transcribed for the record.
8:30
